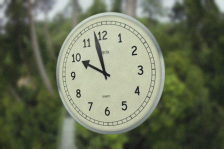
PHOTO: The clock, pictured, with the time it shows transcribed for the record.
9:58
